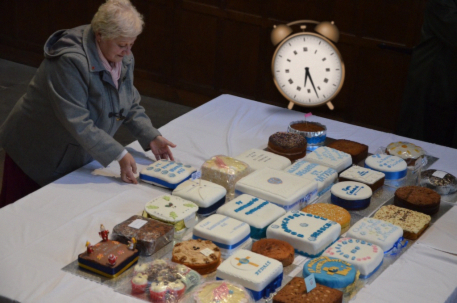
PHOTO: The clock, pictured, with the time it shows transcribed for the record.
6:27
